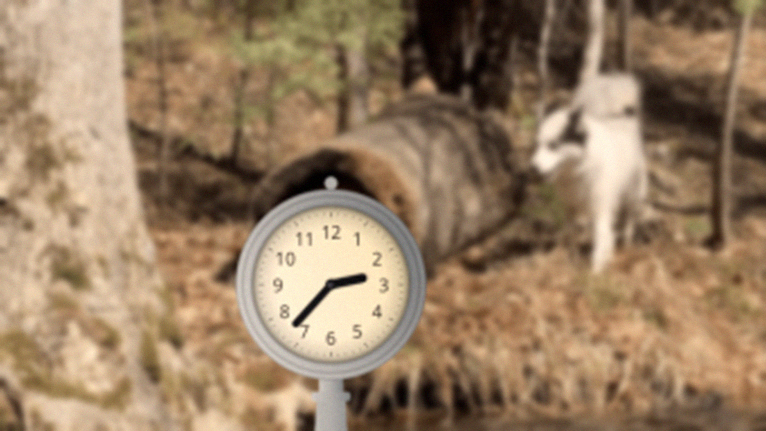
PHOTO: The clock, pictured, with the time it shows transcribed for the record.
2:37
